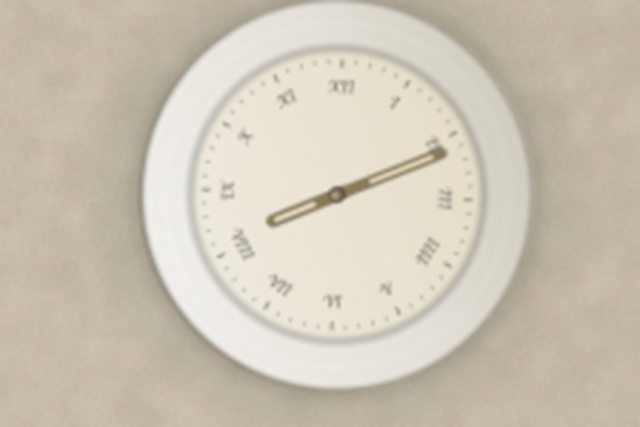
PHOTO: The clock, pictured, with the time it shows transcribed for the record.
8:11
